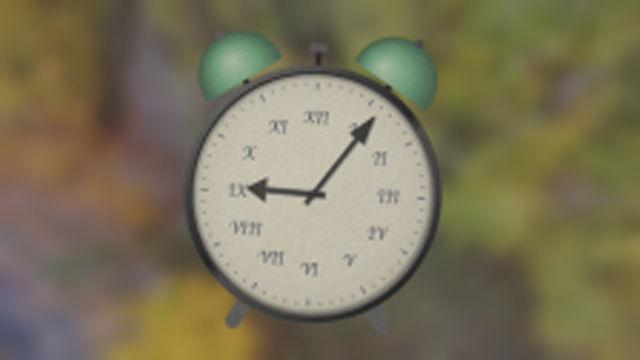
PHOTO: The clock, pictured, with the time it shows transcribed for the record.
9:06
